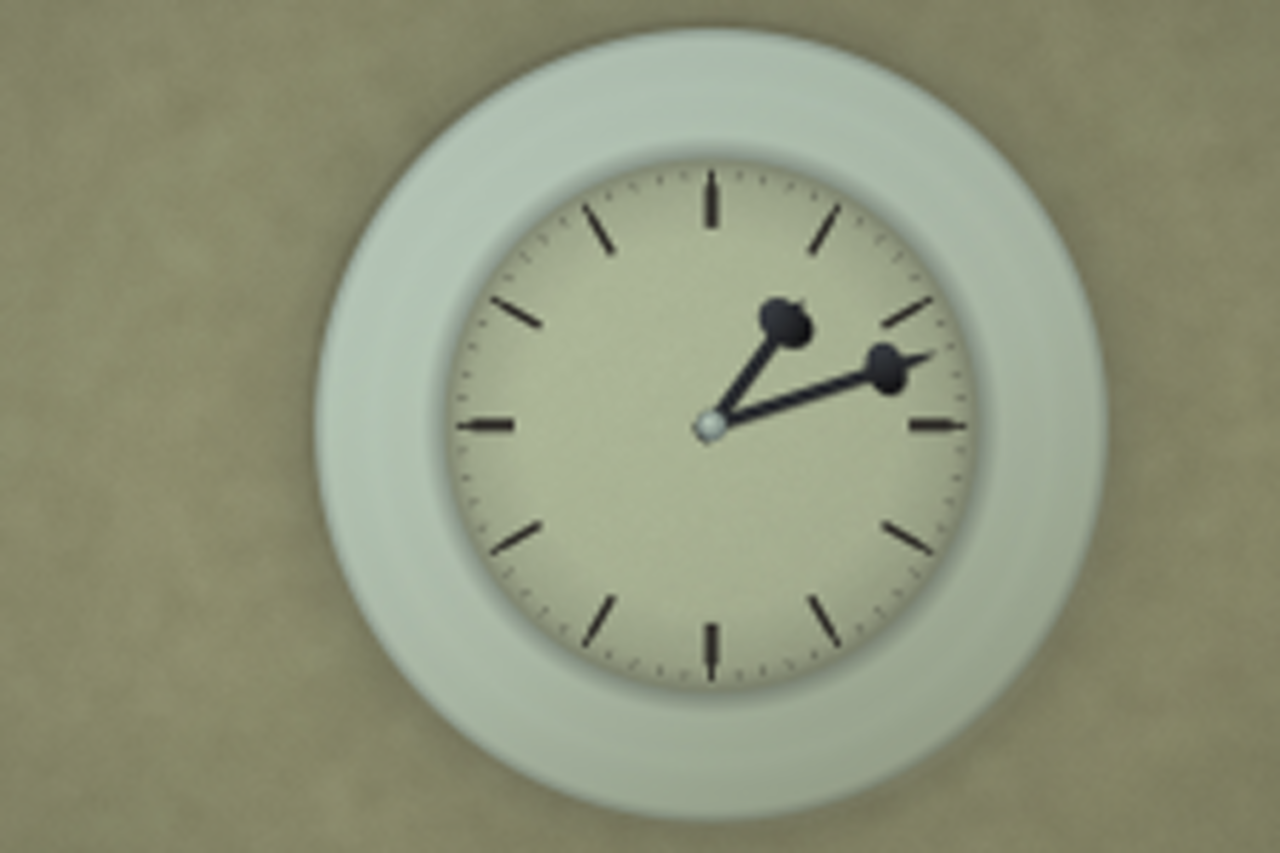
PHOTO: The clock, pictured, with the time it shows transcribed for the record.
1:12
